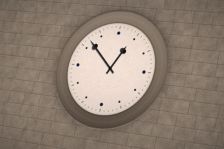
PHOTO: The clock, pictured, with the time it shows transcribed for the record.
12:52
